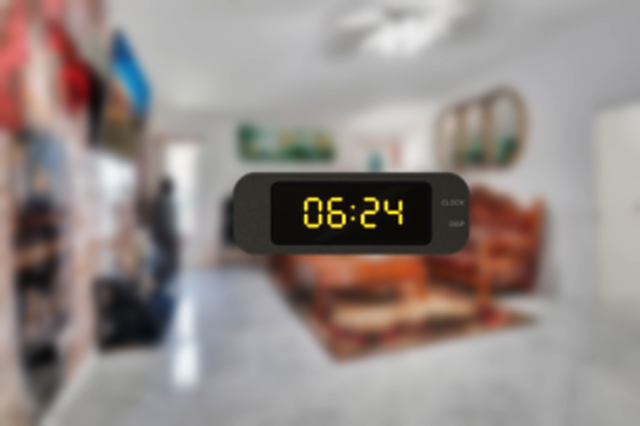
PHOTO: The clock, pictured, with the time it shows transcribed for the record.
6:24
